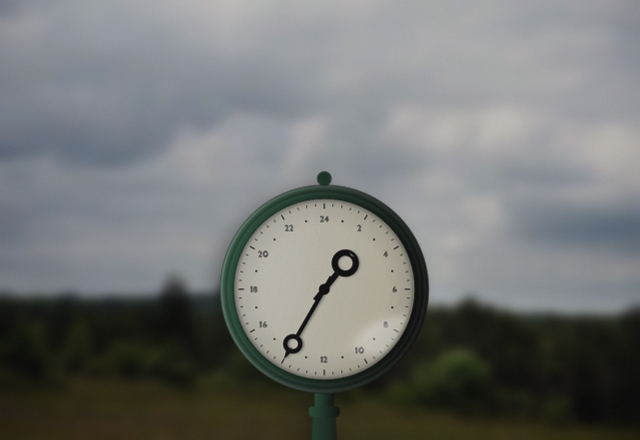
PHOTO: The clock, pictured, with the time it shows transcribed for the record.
2:35
